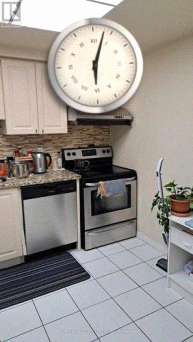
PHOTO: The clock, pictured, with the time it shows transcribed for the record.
6:03
